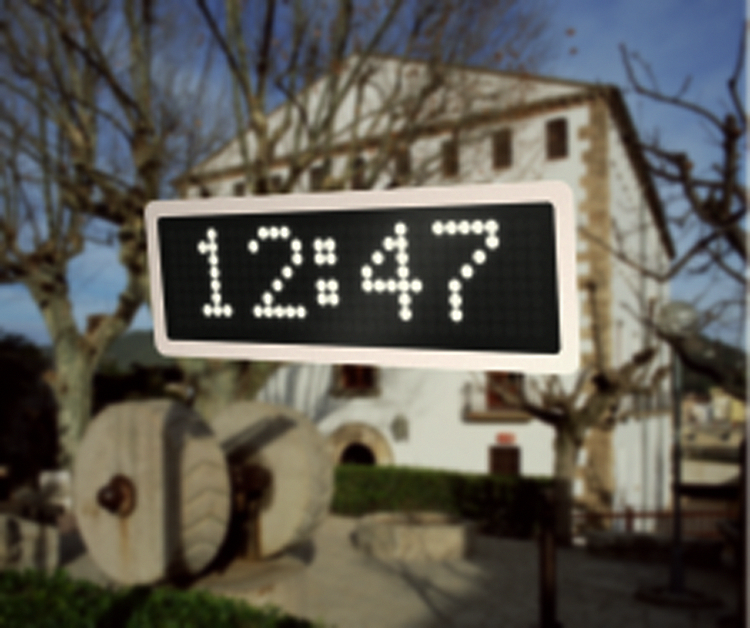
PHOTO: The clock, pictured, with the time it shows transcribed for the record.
12:47
